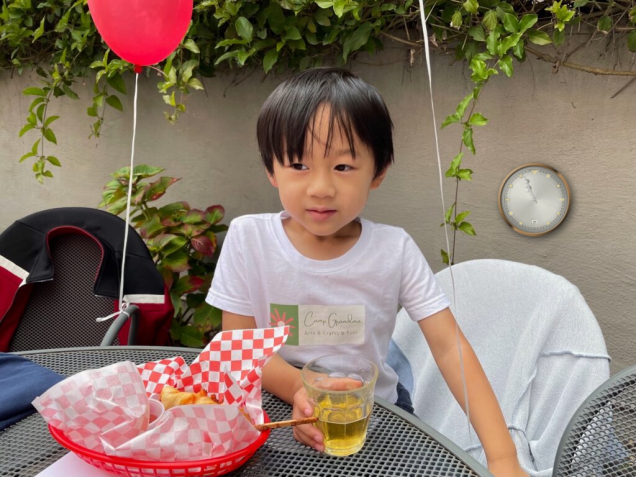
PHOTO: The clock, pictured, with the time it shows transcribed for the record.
10:56
